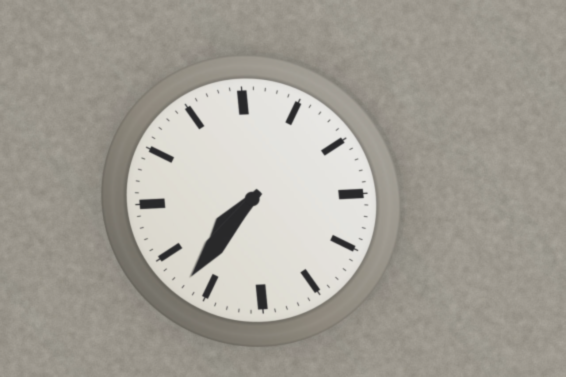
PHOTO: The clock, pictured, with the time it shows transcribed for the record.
7:37
